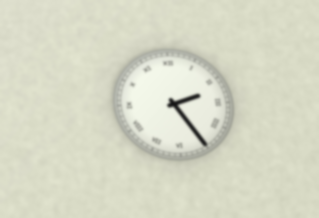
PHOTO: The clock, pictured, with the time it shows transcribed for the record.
2:25
